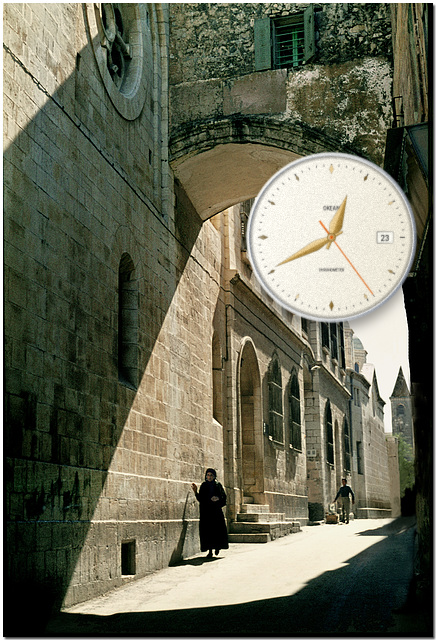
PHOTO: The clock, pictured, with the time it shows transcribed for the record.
12:40:24
